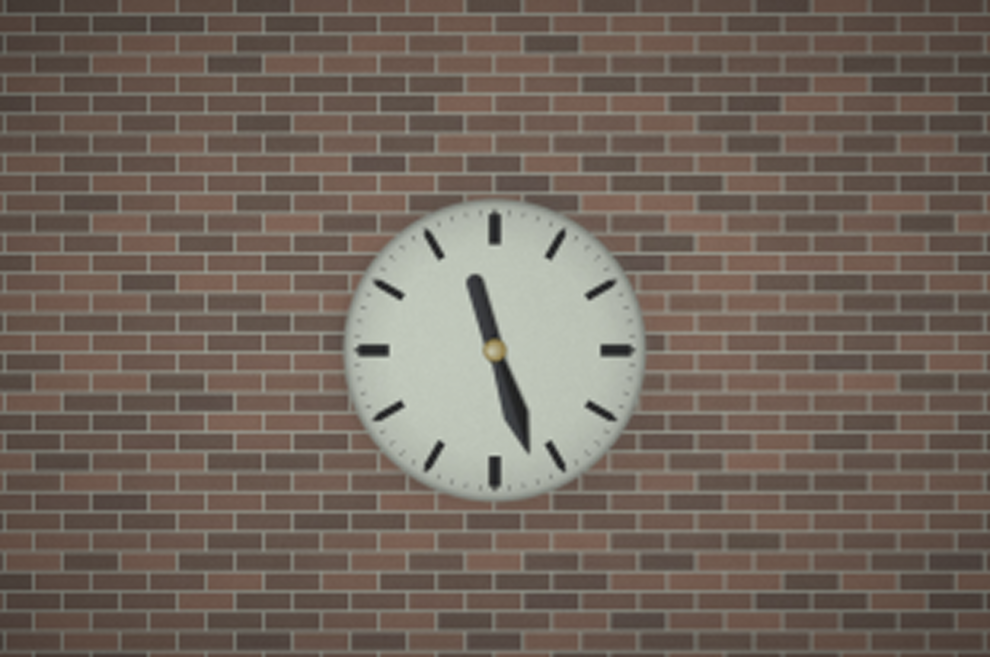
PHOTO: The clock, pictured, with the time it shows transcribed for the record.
11:27
